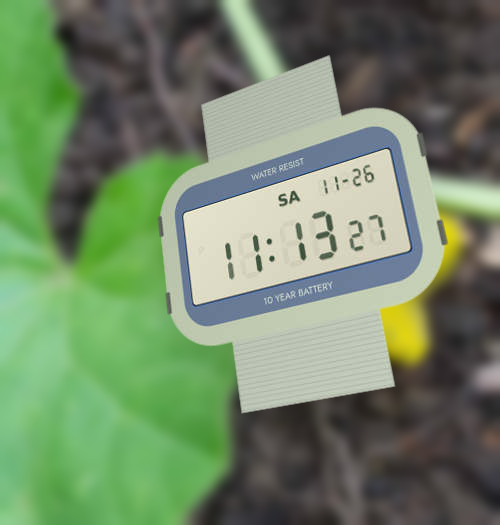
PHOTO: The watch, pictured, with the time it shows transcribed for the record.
11:13:27
